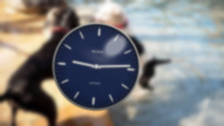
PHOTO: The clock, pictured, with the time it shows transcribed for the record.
9:14
